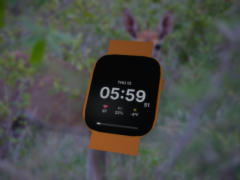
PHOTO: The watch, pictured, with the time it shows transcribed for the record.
5:59
